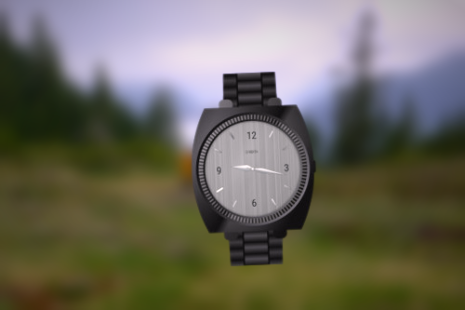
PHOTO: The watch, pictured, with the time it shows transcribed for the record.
9:17
